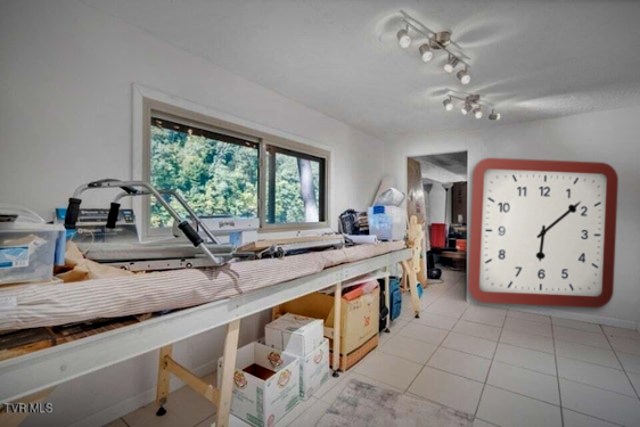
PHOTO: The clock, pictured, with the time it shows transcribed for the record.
6:08
